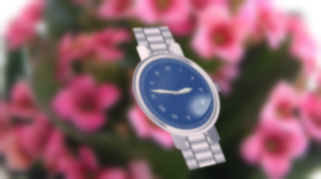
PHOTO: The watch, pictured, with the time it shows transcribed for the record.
2:47
